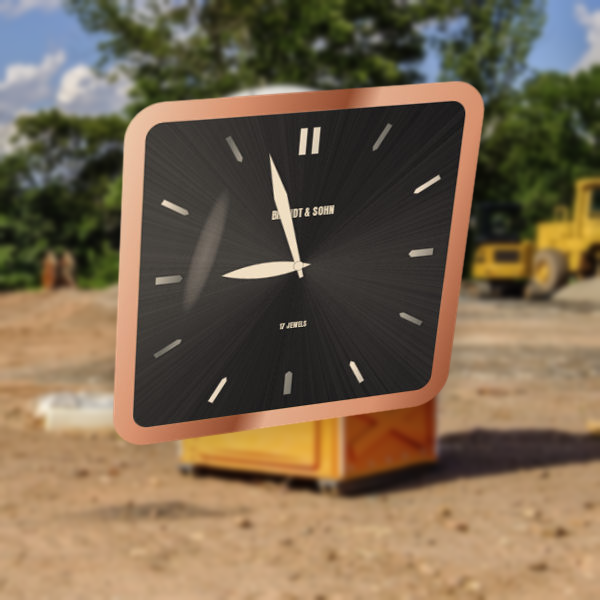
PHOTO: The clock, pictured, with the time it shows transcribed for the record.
8:57
